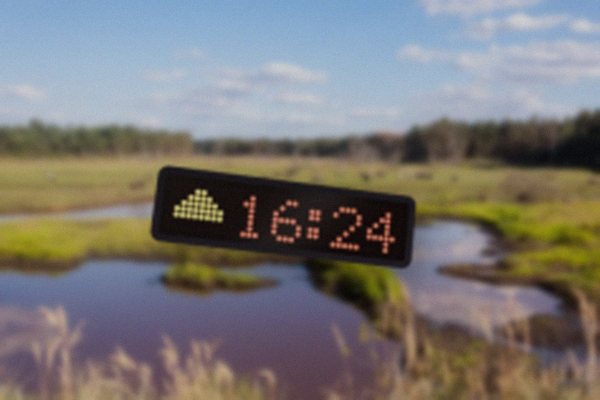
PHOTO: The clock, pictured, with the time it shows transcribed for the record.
16:24
